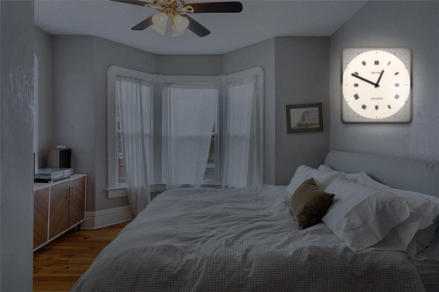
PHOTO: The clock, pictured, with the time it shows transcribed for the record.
12:49
